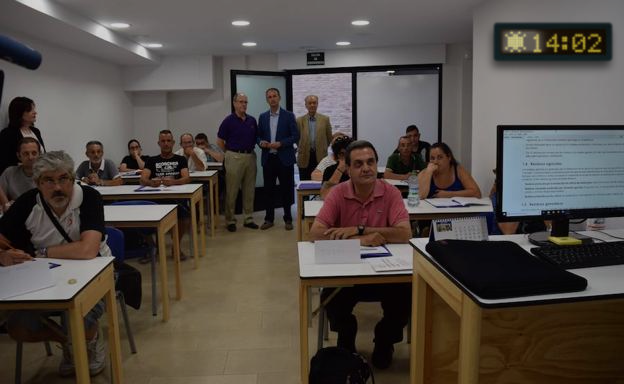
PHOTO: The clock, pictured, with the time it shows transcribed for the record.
14:02
